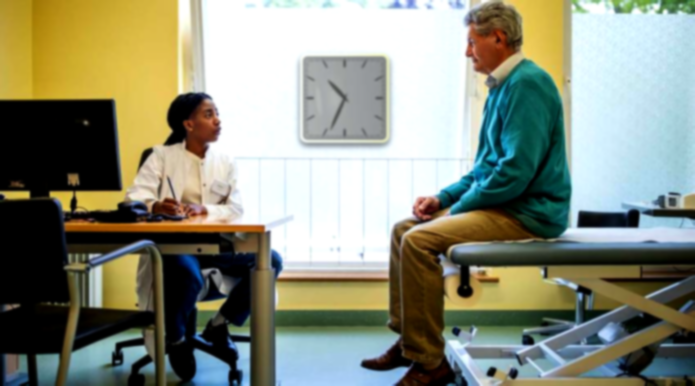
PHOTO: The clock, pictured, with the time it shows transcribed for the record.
10:34
